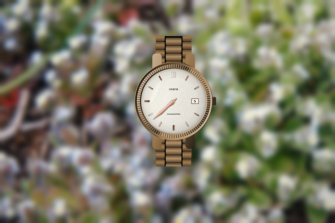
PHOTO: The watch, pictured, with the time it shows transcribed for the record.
7:38
